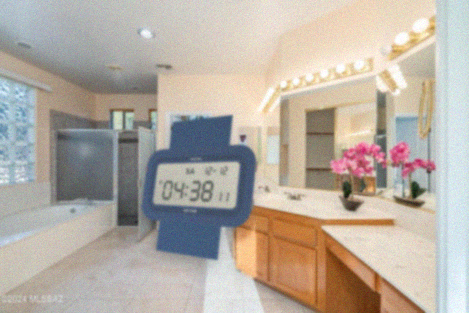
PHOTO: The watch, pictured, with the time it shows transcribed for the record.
4:38
